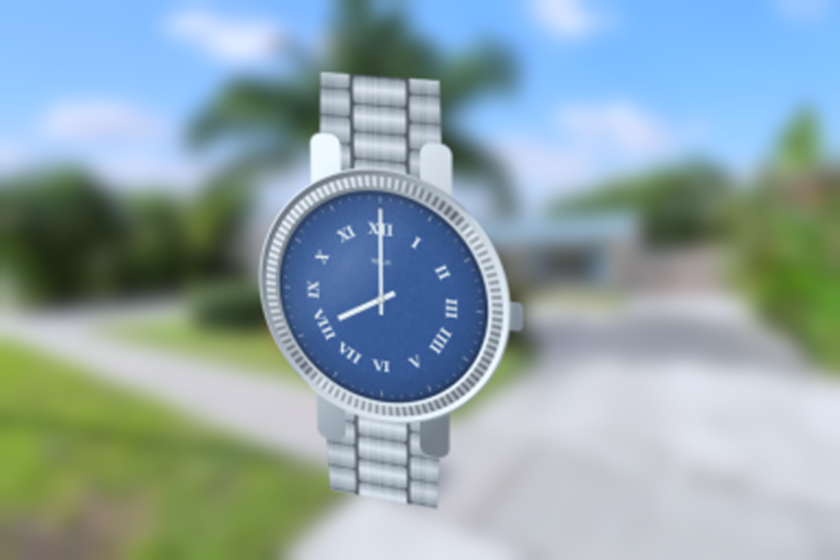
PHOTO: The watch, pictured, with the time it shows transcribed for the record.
8:00
